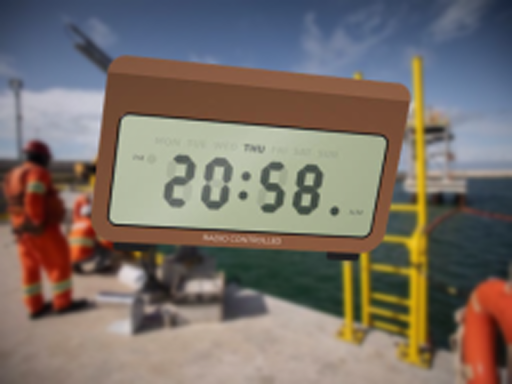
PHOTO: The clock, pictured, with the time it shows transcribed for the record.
20:58
